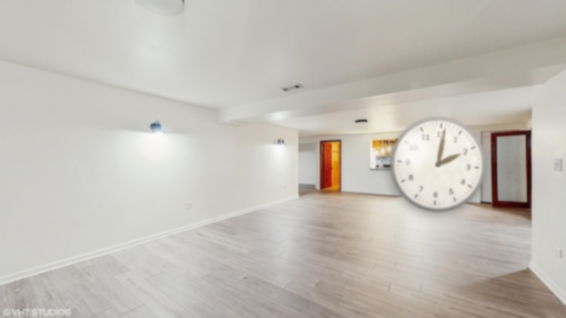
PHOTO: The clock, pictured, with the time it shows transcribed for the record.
2:01
